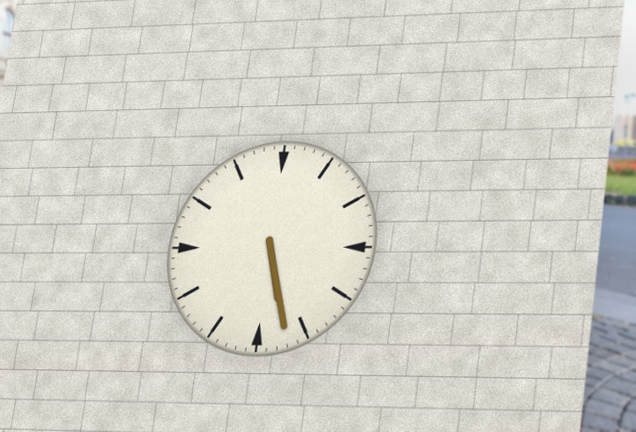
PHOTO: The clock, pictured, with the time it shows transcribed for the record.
5:27
